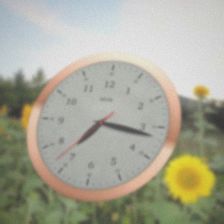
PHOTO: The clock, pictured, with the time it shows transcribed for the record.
7:16:37
